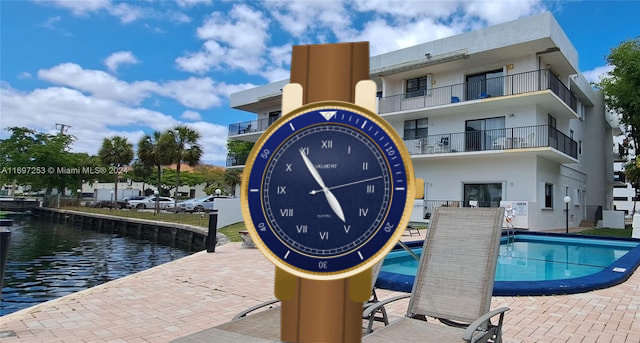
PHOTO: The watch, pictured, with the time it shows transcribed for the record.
4:54:13
